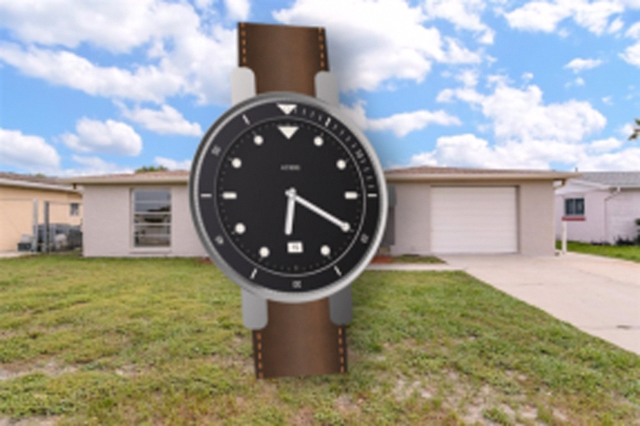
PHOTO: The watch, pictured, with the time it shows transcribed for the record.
6:20
